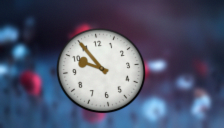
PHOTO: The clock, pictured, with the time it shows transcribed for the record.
9:55
